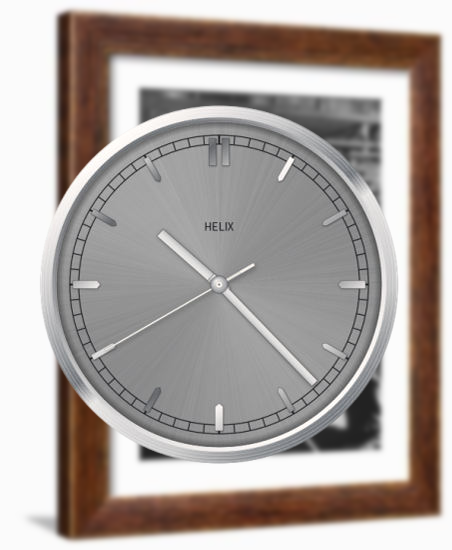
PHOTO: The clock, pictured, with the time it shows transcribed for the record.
10:22:40
